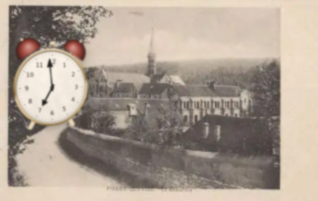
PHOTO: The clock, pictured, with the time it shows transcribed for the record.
6:59
